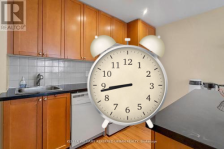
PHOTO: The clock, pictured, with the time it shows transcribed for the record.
8:43
